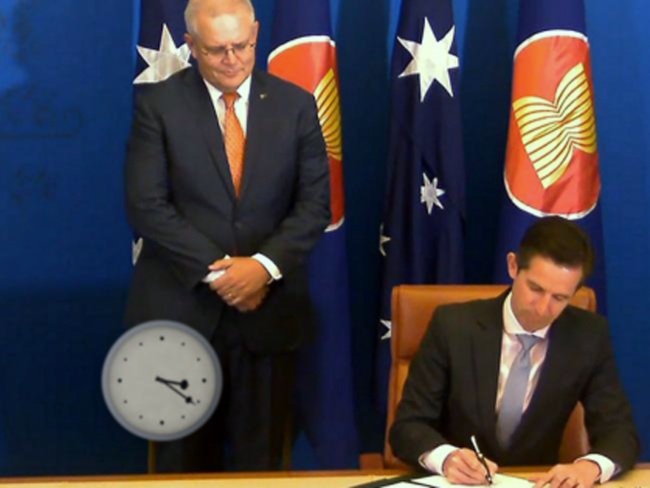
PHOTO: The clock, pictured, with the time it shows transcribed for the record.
3:21
